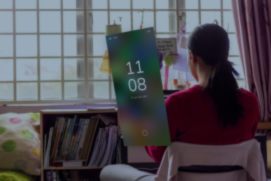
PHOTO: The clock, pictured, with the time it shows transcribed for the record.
11:08
